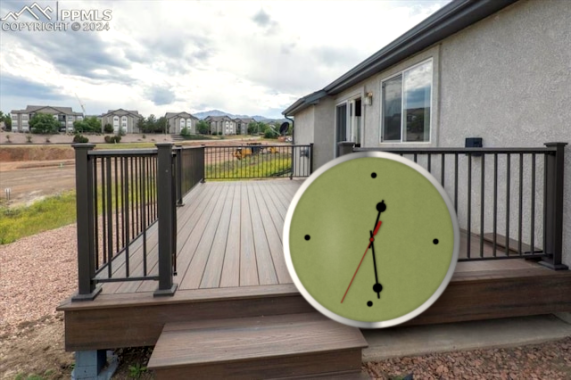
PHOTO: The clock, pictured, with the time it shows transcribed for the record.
12:28:34
